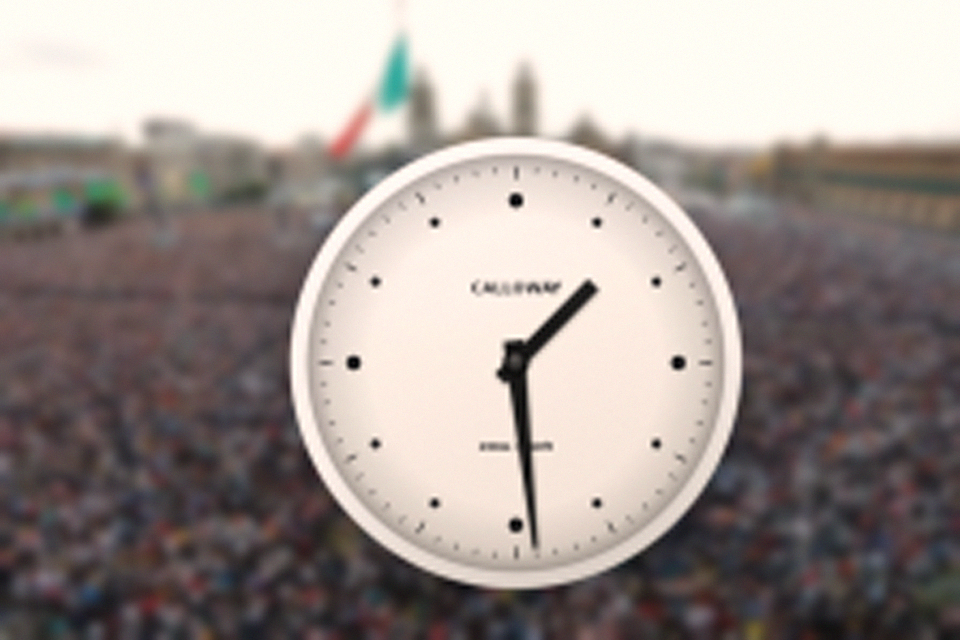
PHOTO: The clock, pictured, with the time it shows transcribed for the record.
1:29
